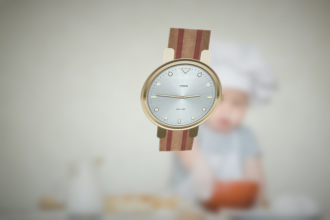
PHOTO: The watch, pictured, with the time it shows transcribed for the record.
2:46
